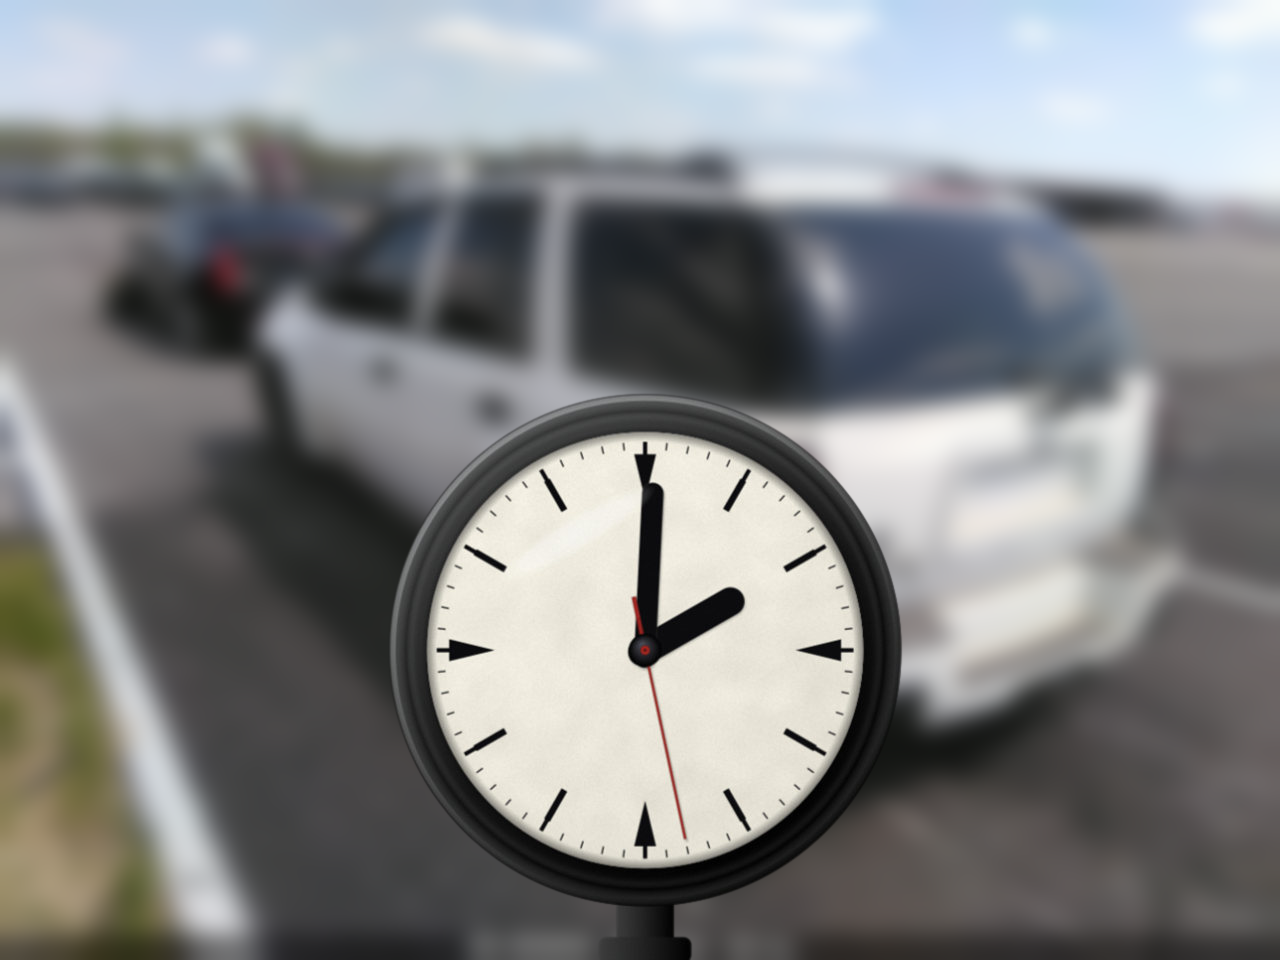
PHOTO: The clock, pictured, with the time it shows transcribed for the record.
2:00:28
